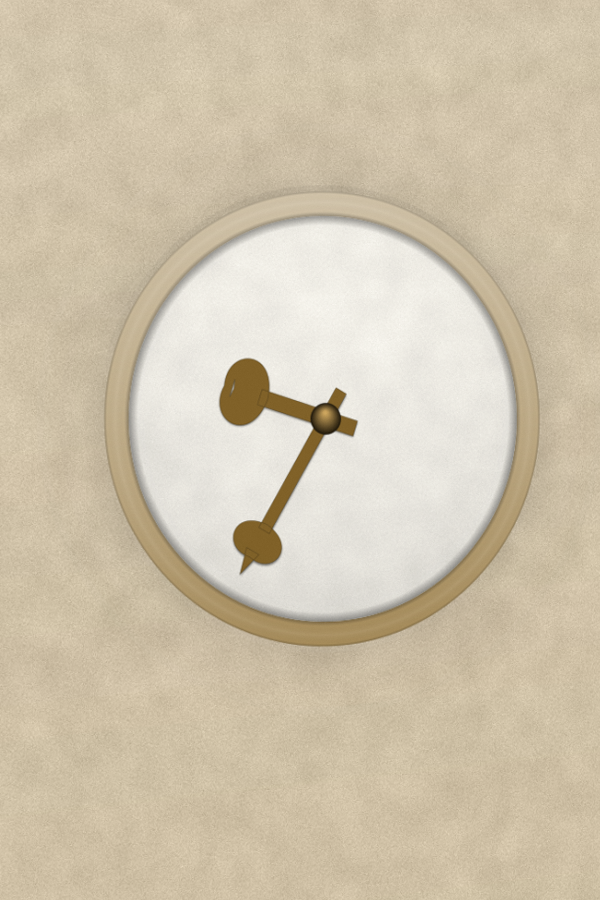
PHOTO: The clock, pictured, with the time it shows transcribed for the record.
9:35
